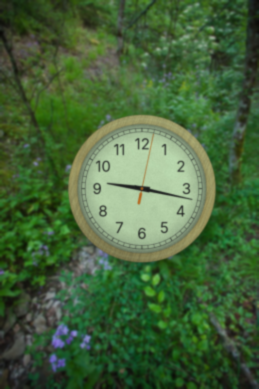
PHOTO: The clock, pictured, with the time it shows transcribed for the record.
9:17:02
